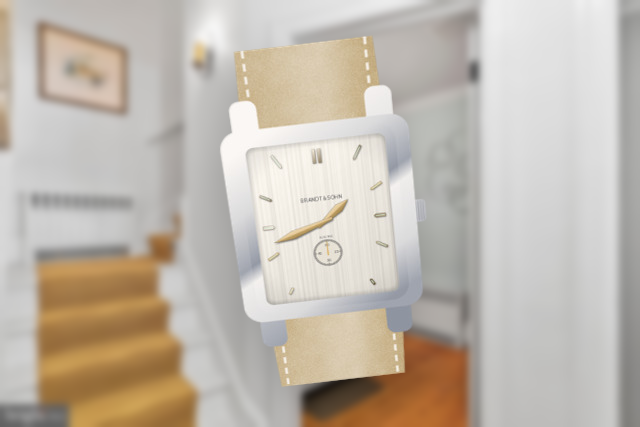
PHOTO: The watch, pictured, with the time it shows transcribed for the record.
1:42
